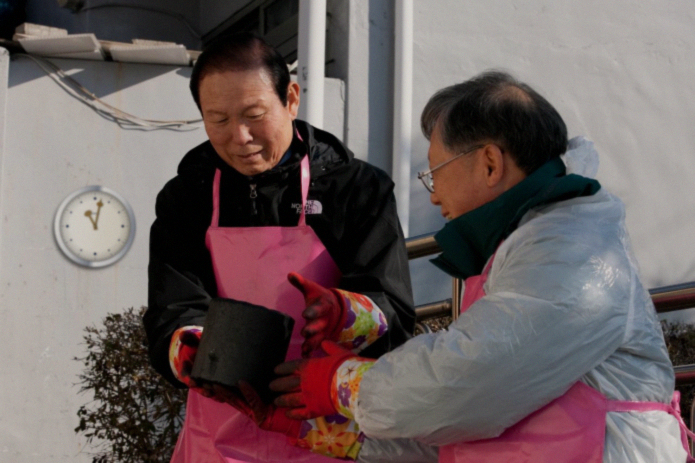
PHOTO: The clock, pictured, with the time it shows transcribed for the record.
11:02
